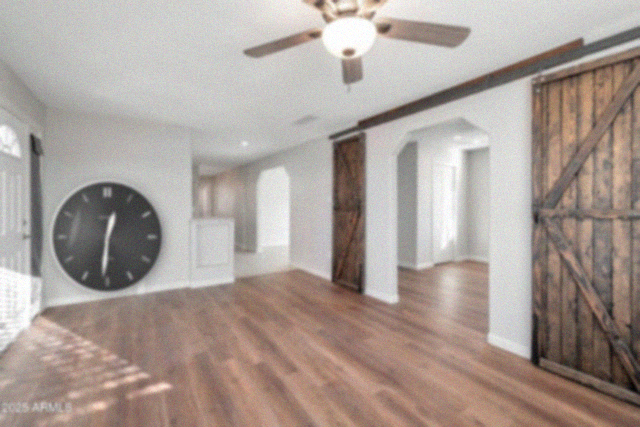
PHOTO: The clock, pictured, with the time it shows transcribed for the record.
12:31
